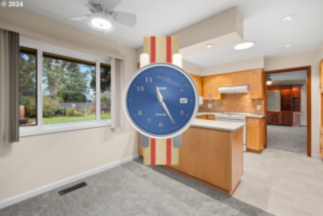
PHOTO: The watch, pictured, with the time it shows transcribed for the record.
11:25
